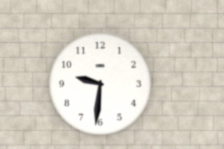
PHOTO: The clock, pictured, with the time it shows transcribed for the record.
9:31
